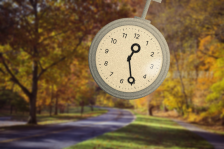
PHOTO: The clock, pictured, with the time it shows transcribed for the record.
12:26
